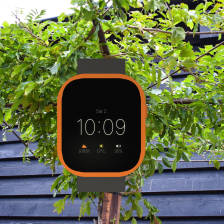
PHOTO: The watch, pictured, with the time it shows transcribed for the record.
10:09
